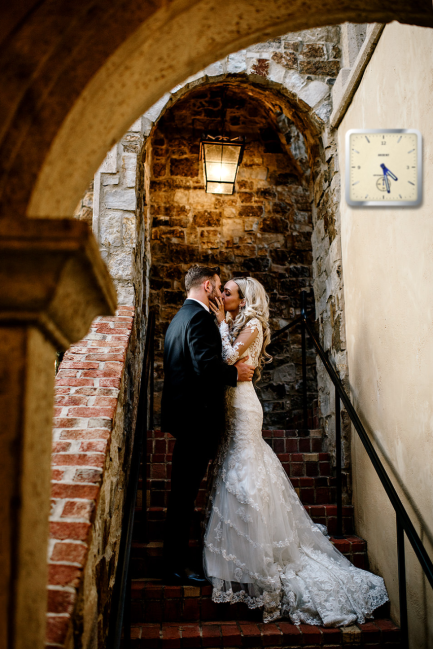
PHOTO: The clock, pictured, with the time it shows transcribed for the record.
4:28
